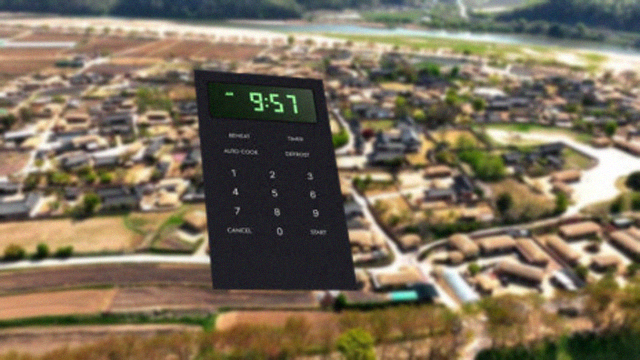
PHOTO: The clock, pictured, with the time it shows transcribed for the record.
9:57
